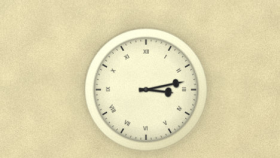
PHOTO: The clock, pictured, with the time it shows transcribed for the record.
3:13
